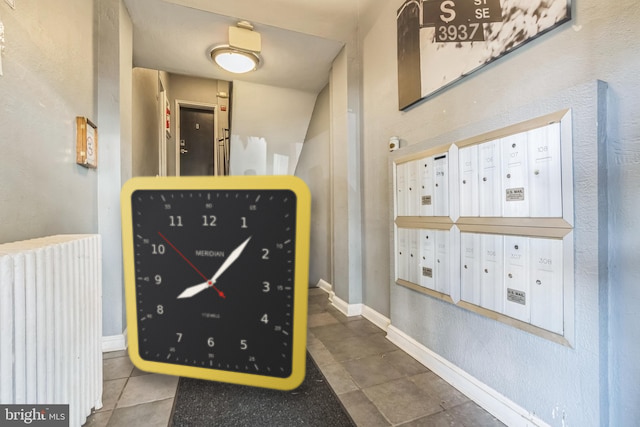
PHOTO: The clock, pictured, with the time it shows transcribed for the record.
8:06:52
